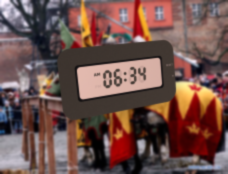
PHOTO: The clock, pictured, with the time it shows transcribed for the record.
6:34
